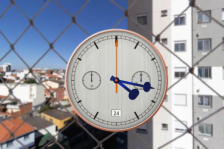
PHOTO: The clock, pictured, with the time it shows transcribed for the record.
4:17
